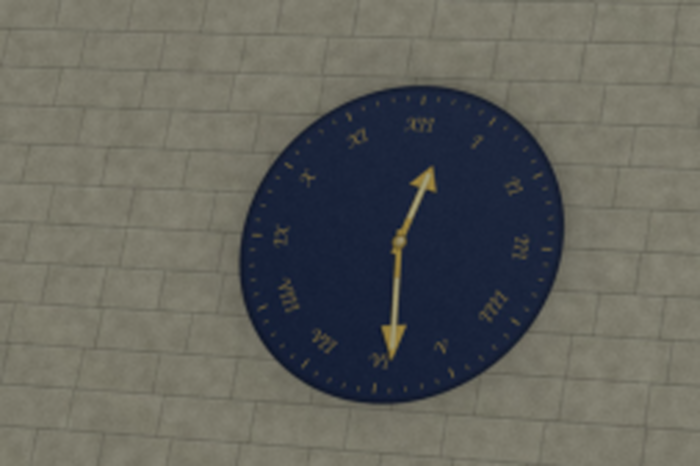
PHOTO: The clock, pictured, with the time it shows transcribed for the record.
12:29
